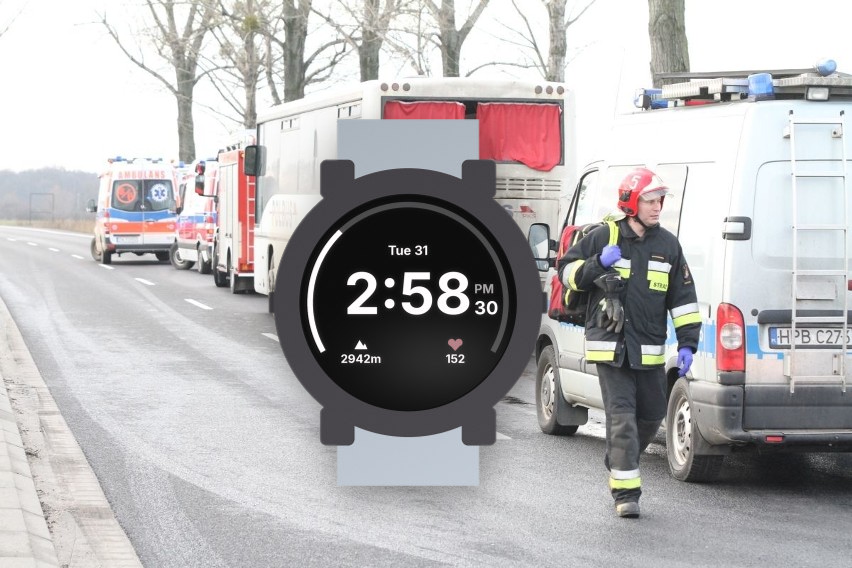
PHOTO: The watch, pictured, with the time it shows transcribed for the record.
2:58:30
